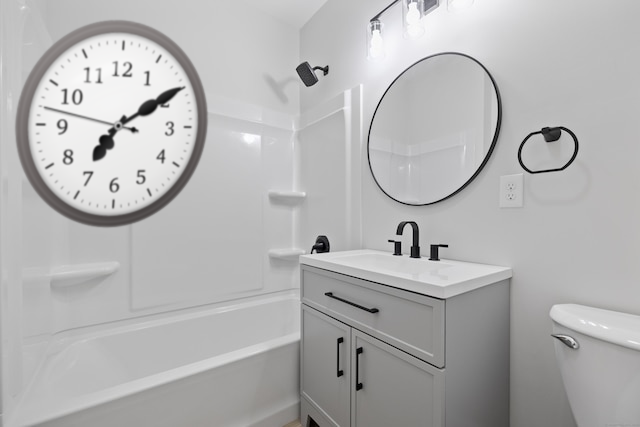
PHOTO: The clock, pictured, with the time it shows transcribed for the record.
7:09:47
